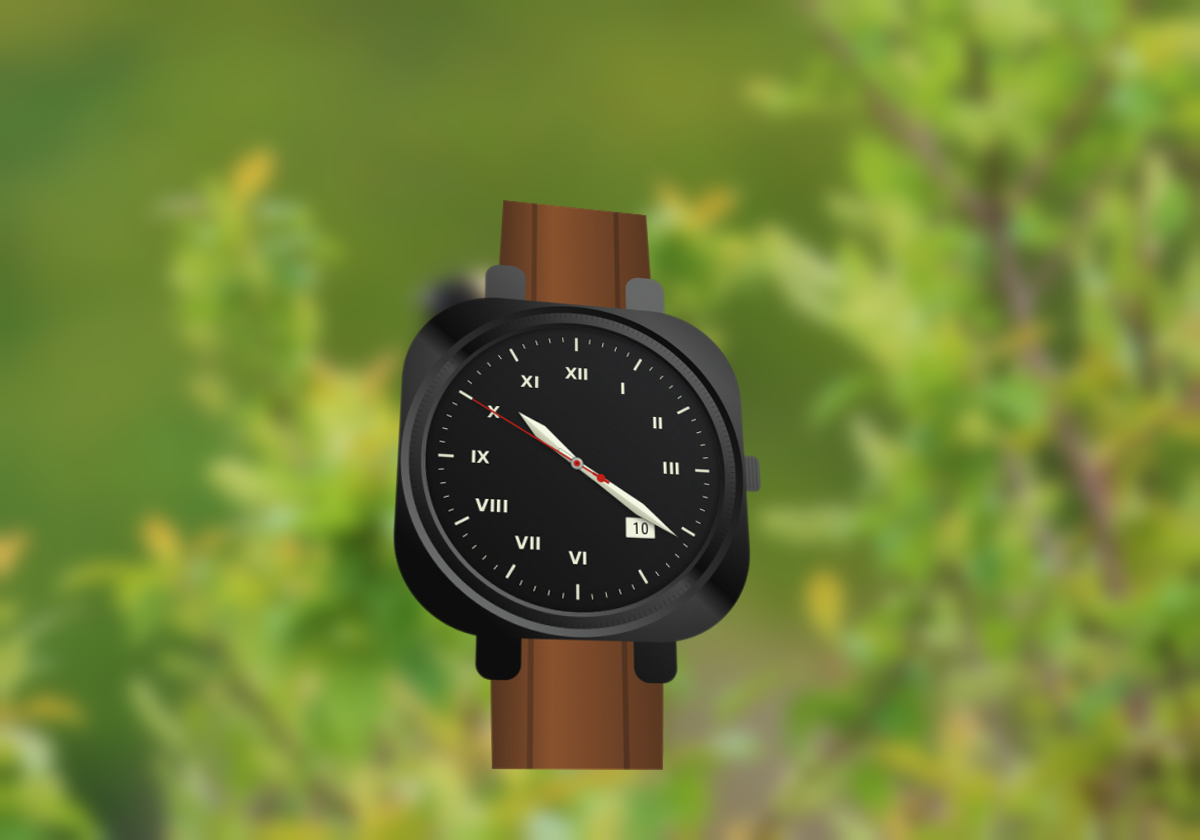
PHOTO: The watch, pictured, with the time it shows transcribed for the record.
10:20:50
